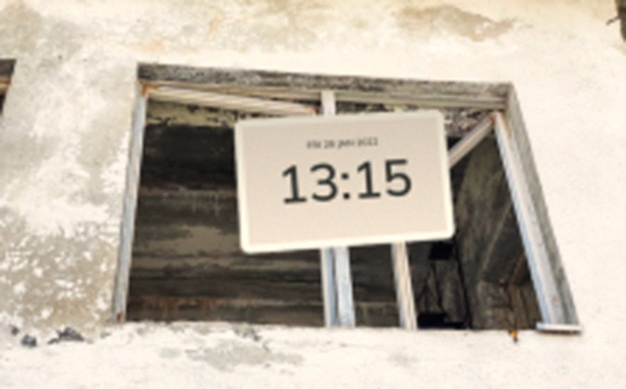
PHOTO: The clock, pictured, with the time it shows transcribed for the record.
13:15
